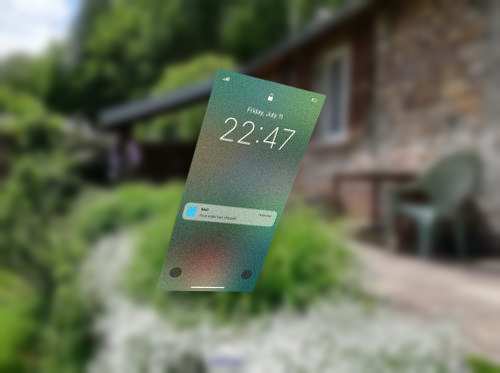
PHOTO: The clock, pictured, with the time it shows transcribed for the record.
22:47
